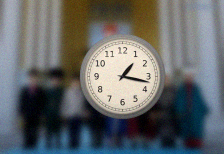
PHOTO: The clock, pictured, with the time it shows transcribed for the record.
1:17
